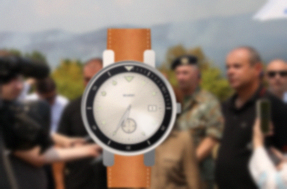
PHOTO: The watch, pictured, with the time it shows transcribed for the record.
6:35
